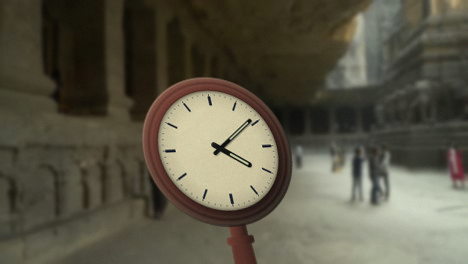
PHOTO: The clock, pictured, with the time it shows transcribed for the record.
4:09
